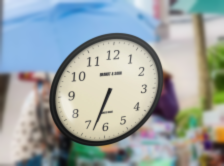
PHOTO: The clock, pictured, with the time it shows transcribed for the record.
6:33
